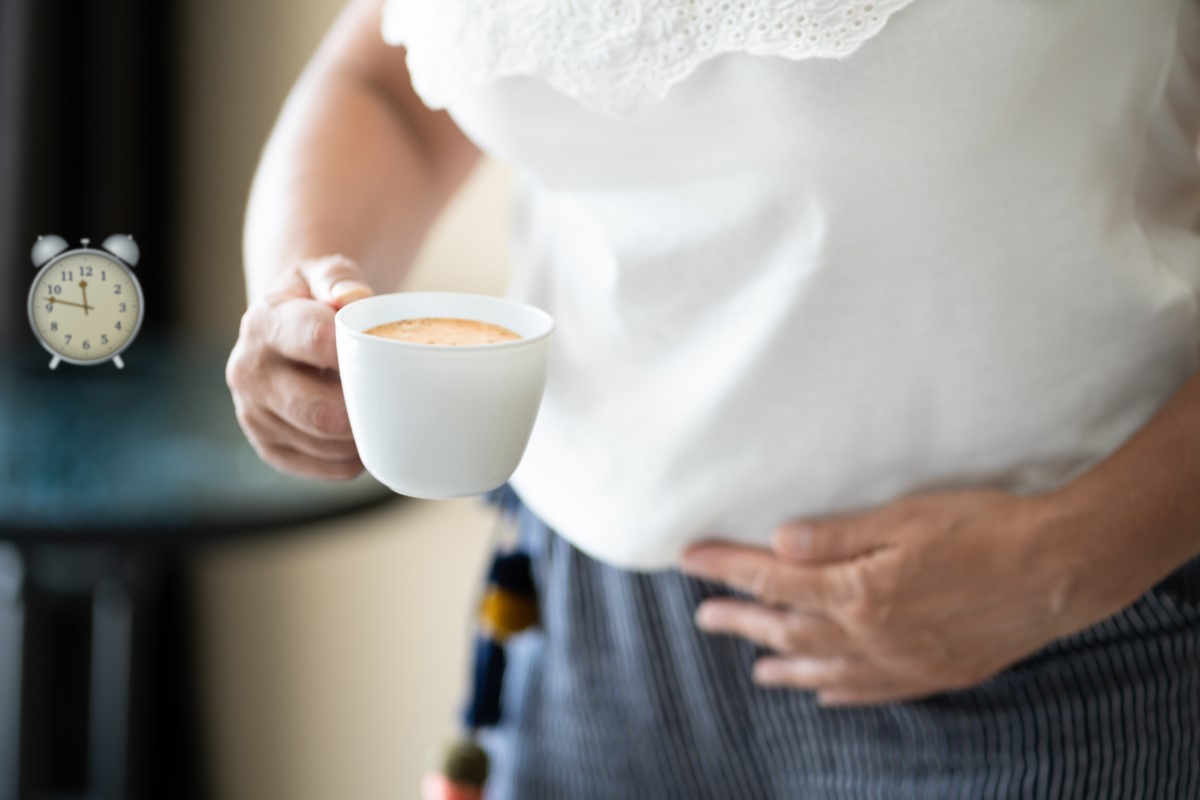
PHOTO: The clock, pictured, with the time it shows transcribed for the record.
11:47
